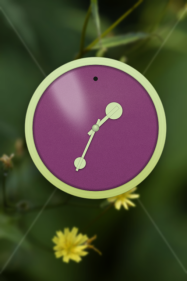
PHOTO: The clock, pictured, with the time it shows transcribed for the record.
1:34
